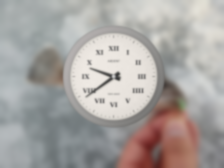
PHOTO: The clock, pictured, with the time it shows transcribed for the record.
9:39
